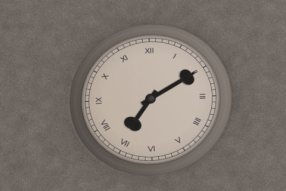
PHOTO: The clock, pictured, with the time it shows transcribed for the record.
7:10
